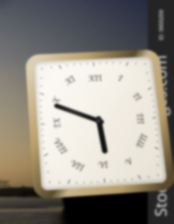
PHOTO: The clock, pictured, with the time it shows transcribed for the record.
5:49
